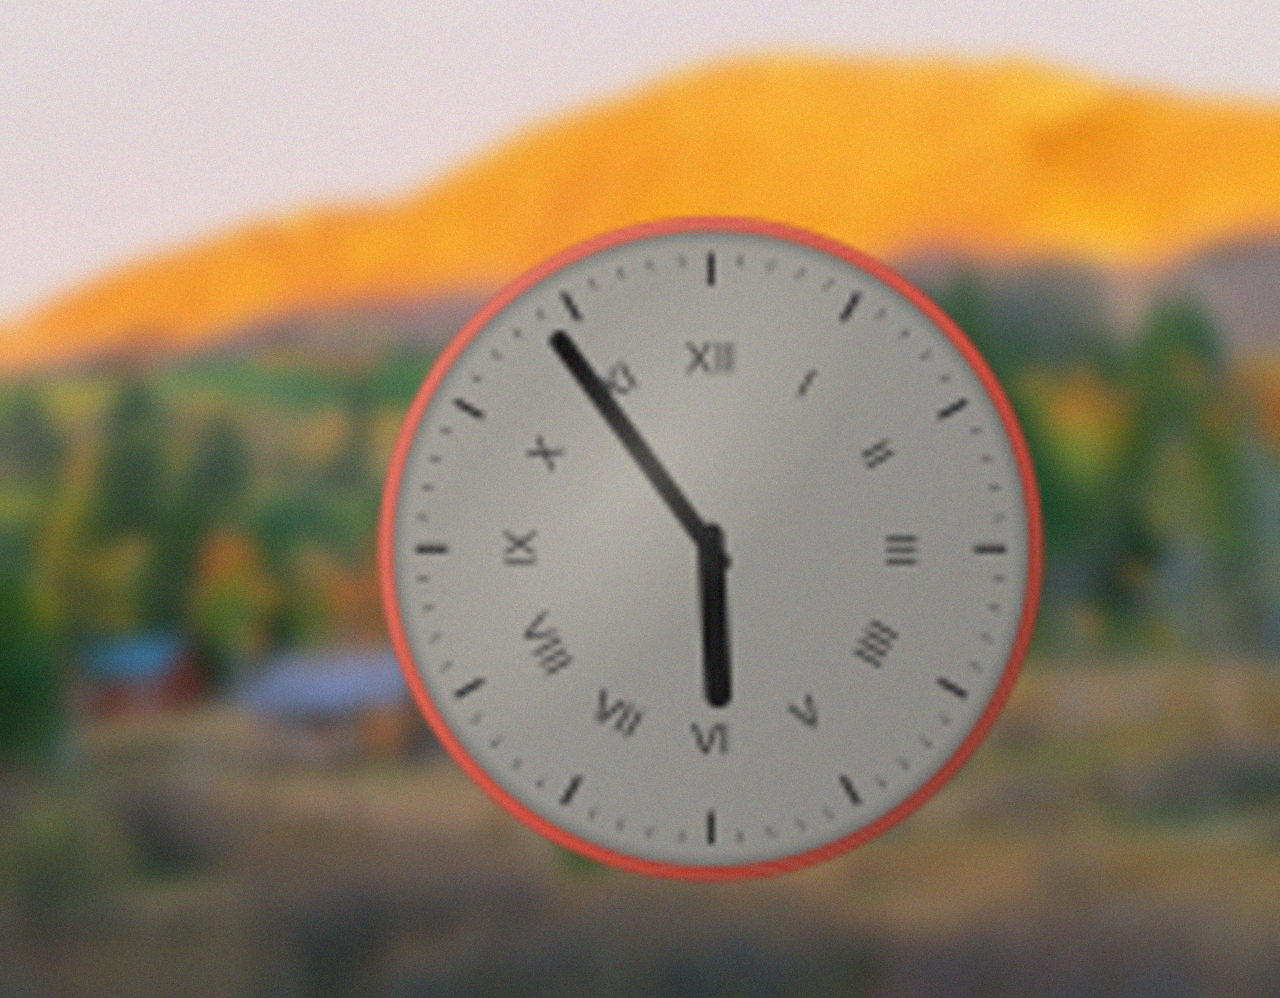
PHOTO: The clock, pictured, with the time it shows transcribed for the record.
5:54
